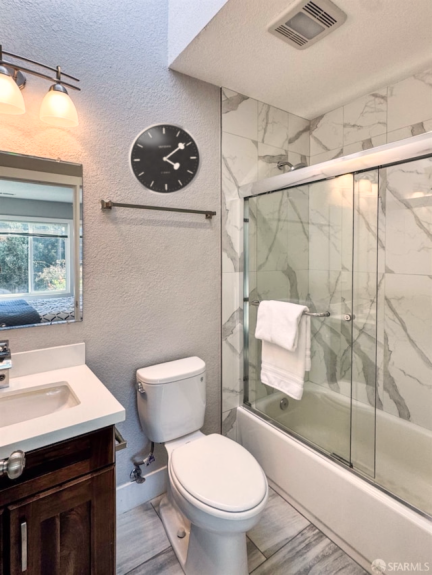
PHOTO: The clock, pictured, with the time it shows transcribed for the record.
4:09
